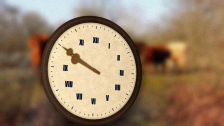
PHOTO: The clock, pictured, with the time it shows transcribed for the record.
9:50
